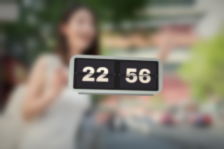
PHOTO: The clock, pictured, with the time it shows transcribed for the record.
22:56
